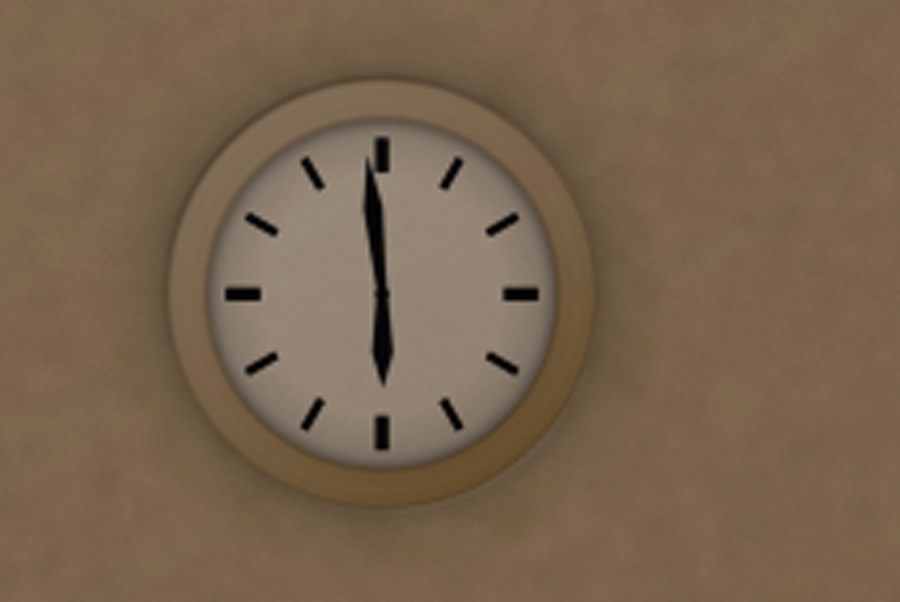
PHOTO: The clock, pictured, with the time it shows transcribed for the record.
5:59
